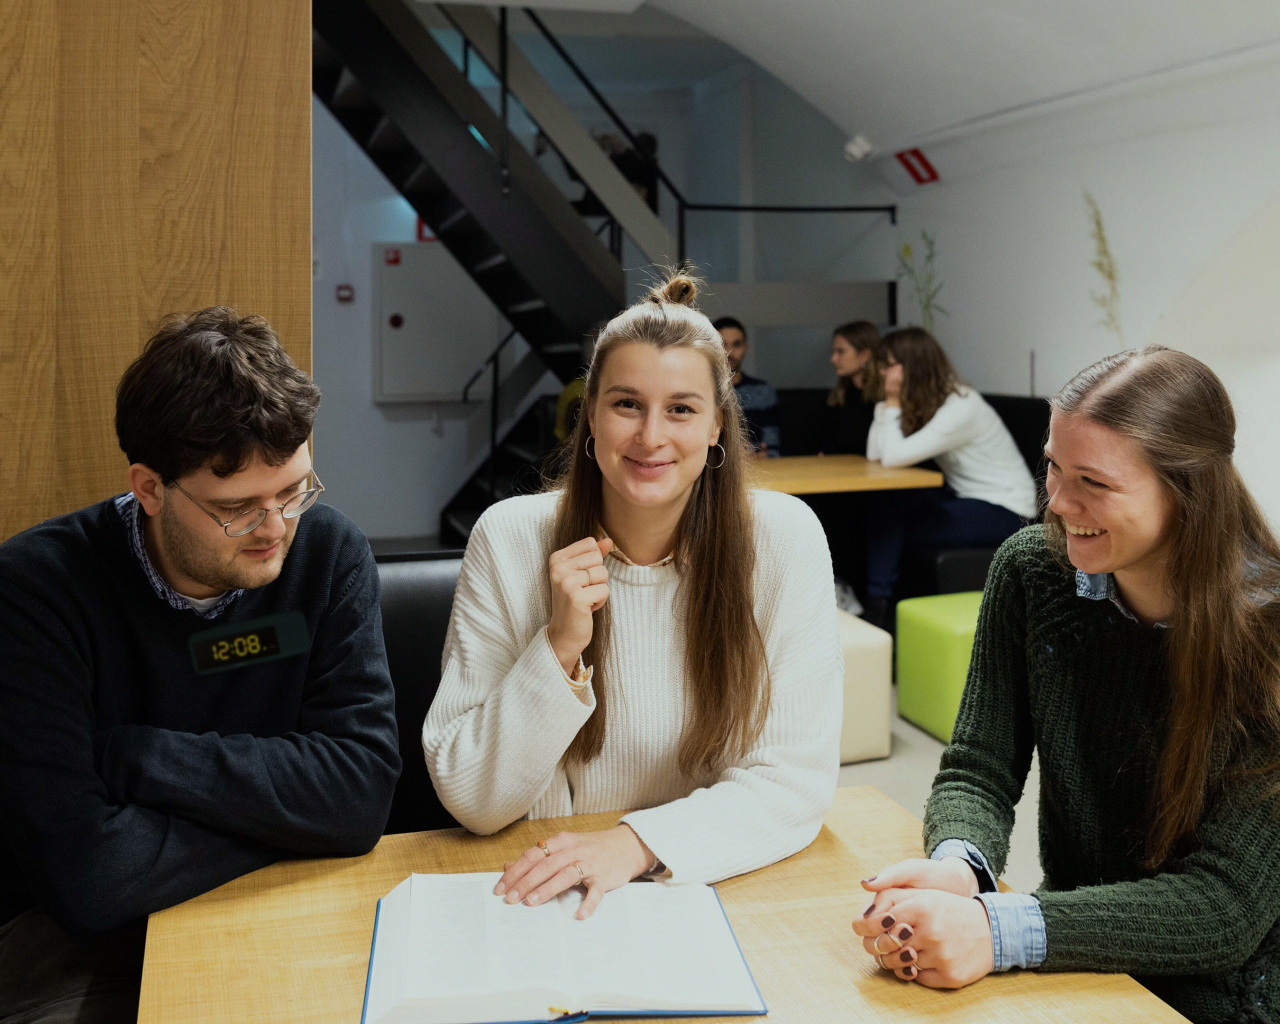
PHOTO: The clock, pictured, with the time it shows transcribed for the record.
12:08
